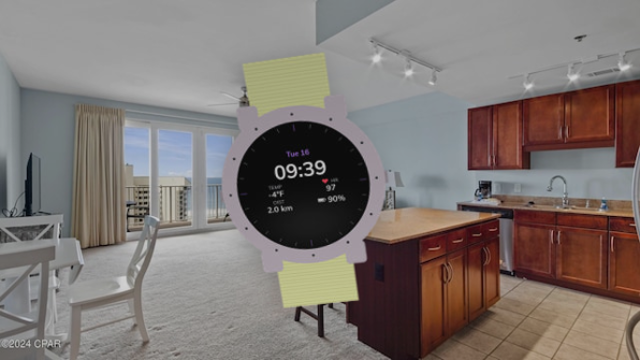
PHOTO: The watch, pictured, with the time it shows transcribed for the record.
9:39
